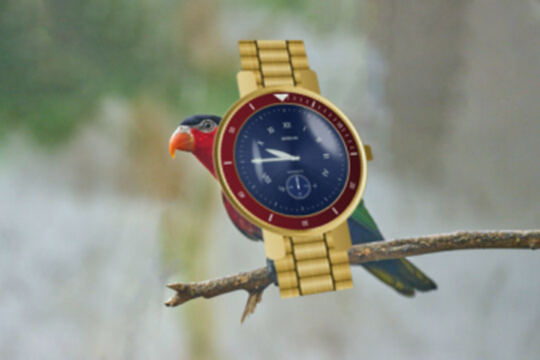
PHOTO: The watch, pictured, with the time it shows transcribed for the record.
9:45
